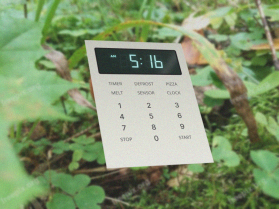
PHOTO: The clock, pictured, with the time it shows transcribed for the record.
5:16
